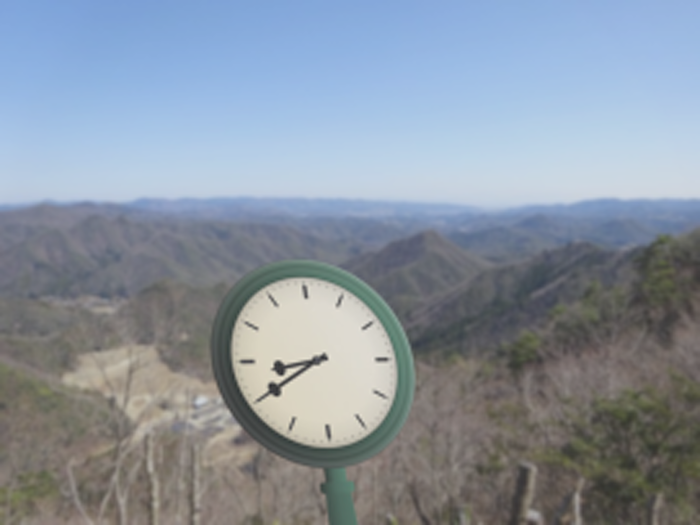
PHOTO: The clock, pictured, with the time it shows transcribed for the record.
8:40
